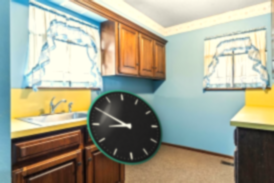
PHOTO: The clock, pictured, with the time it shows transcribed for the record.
8:50
